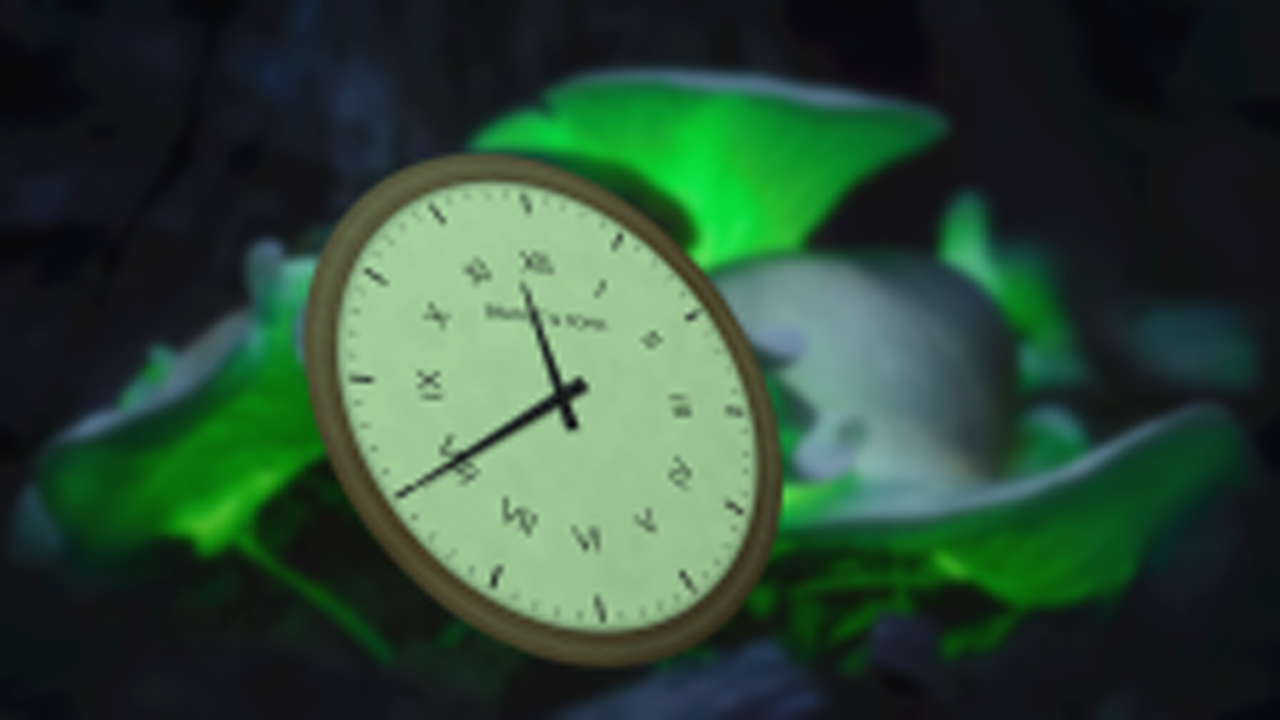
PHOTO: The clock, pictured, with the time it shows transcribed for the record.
11:40
